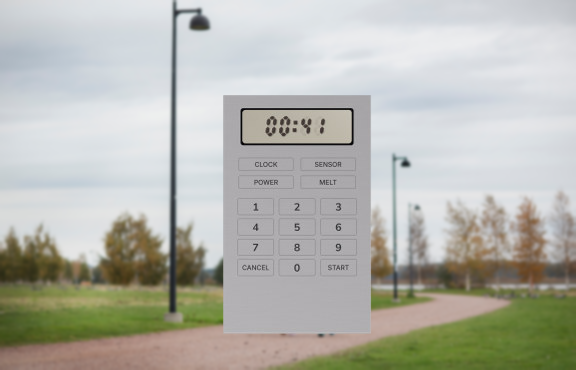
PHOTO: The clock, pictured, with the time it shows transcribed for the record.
0:41
